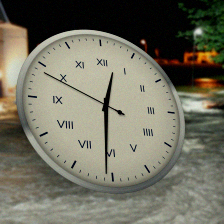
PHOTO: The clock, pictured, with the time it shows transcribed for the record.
12:30:49
